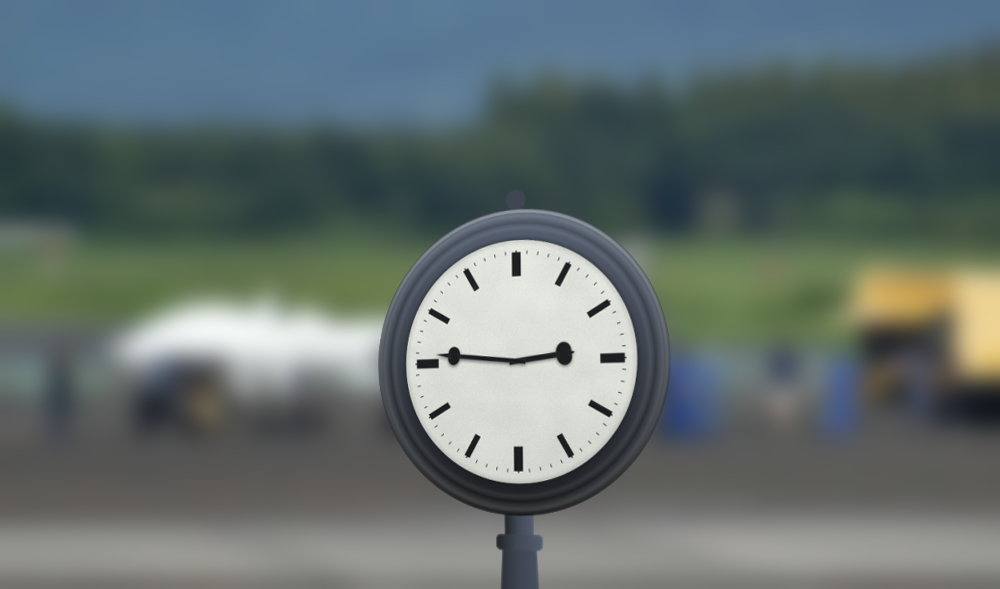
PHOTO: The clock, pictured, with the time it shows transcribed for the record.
2:46
